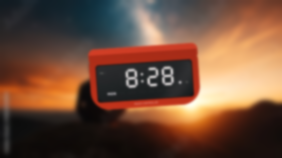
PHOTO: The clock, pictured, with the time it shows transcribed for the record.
8:28
